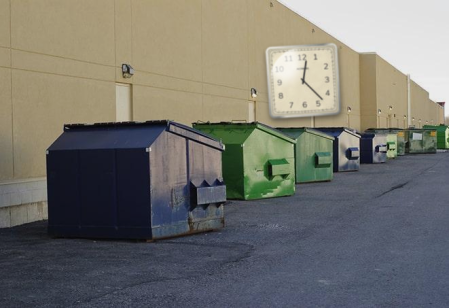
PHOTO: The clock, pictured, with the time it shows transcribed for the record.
12:23
